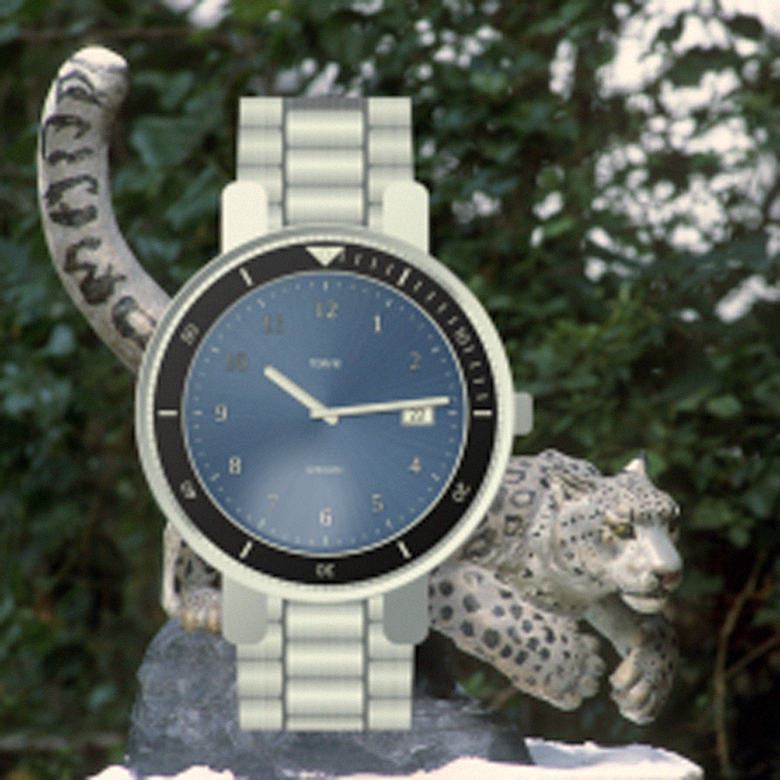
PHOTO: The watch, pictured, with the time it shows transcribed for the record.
10:14
